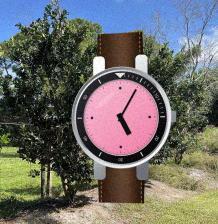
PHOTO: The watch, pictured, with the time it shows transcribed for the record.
5:05
